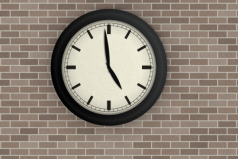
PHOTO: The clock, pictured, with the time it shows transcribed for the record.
4:59
